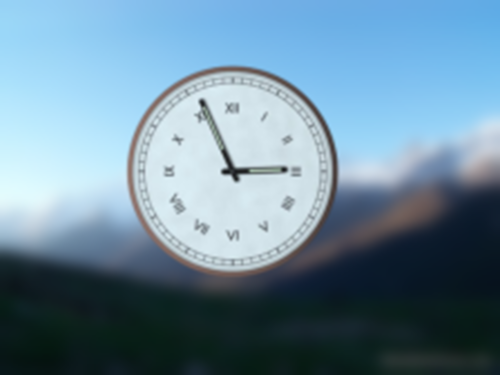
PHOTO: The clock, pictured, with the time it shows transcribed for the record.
2:56
